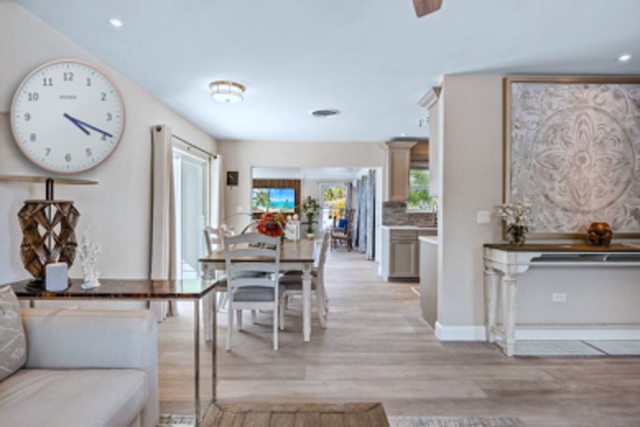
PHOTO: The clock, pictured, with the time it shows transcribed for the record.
4:19
